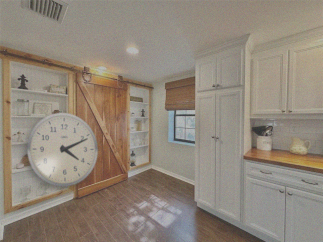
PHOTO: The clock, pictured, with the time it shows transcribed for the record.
4:11
